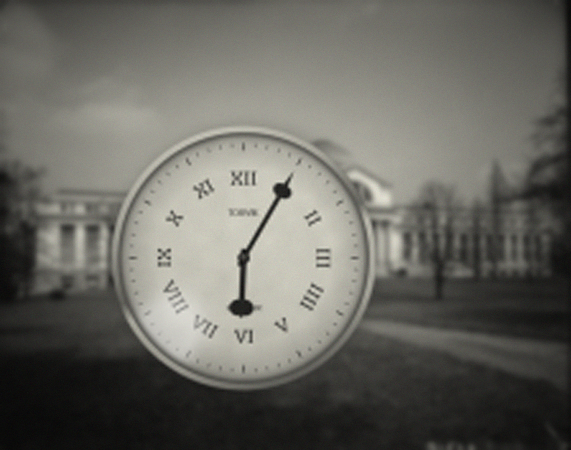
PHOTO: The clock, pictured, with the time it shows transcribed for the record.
6:05
